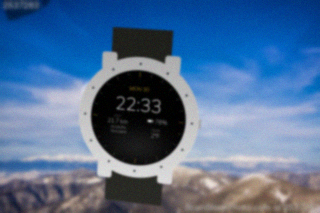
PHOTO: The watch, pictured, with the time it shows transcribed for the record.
22:33
